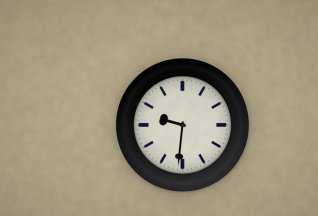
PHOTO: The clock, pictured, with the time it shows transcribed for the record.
9:31
